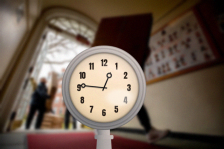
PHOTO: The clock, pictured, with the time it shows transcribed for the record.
12:46
